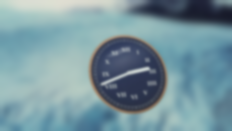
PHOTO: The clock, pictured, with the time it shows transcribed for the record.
2:42
